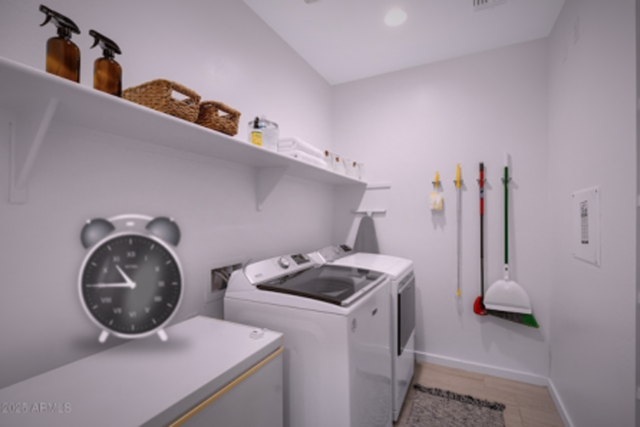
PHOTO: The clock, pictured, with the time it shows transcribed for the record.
10:45
